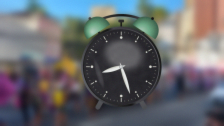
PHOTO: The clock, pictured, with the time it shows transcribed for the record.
8:27
